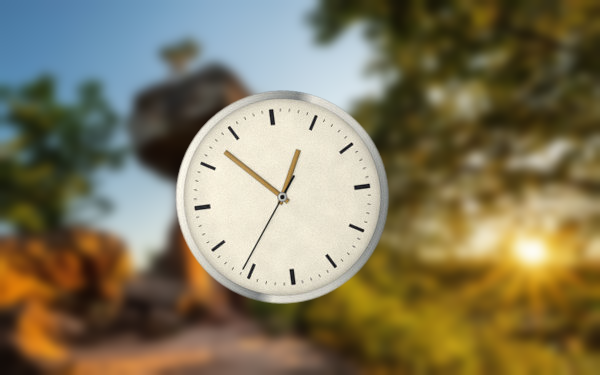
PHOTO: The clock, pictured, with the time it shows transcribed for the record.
12:52:36
